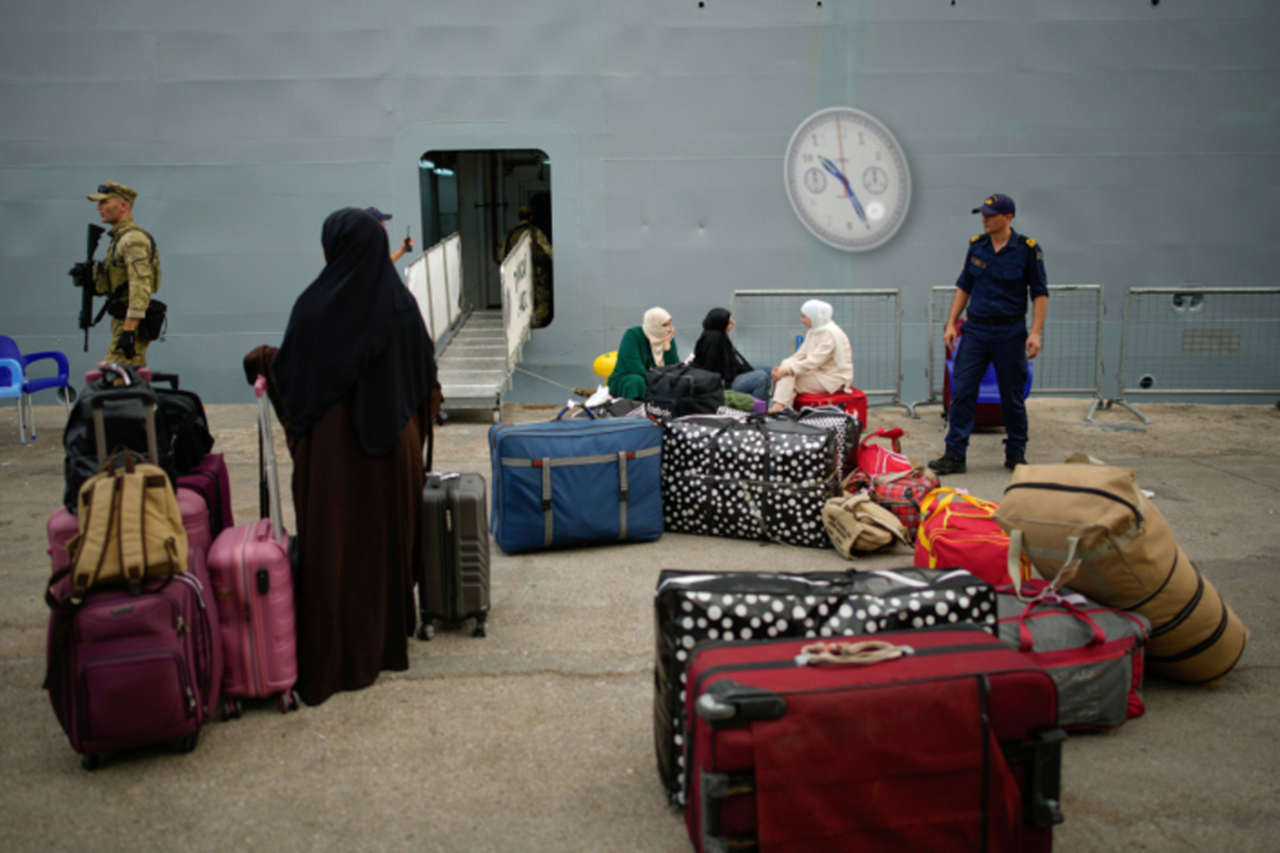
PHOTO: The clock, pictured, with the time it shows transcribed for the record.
10:26
